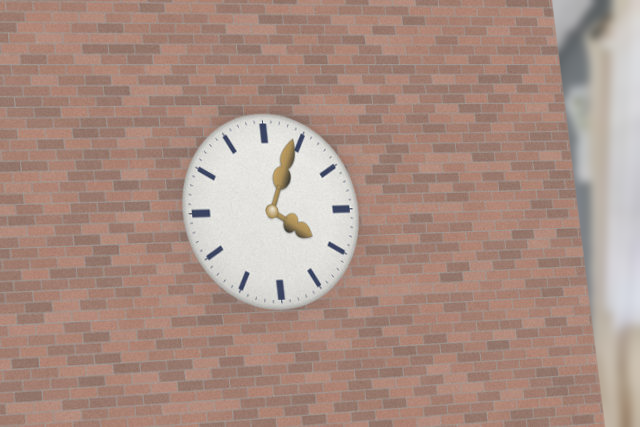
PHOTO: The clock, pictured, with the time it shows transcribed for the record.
4:04
